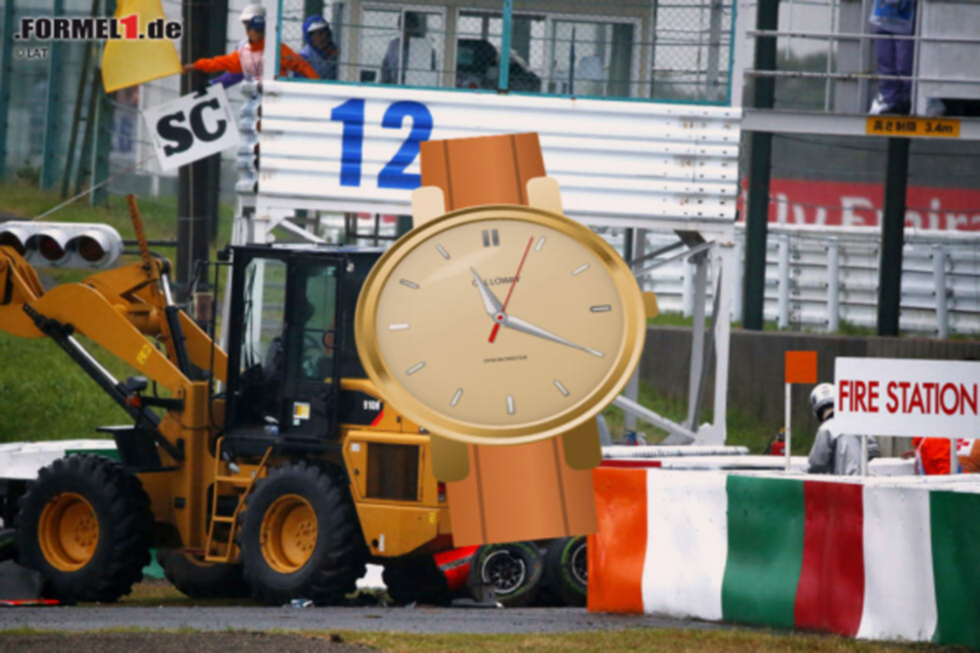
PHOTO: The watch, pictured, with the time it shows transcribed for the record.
11:20:04
